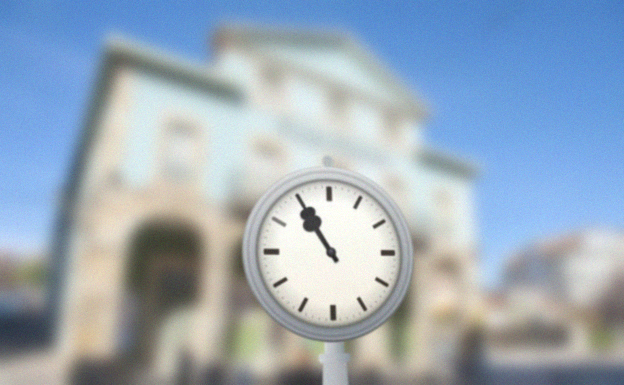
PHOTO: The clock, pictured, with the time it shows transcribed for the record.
10:55
